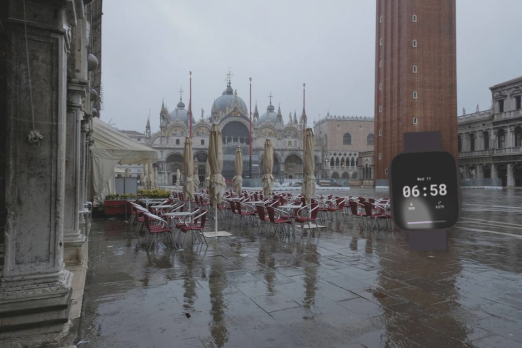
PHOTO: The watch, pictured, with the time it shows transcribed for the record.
6:58
